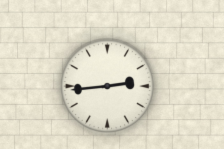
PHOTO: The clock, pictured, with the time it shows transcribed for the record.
2:44
